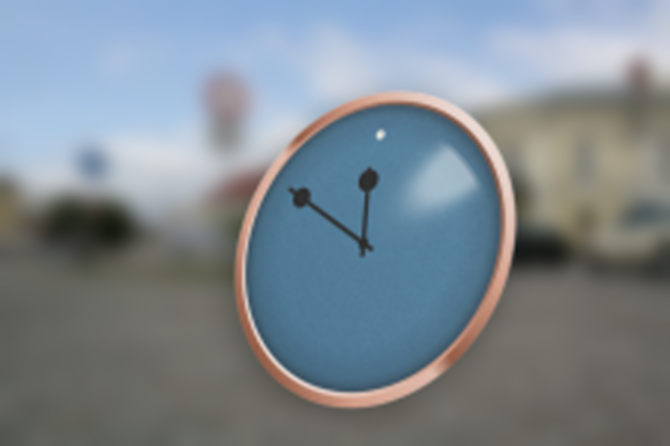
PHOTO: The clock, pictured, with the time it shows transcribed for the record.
11:50
